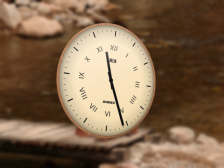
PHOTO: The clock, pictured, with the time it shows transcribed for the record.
11:26
